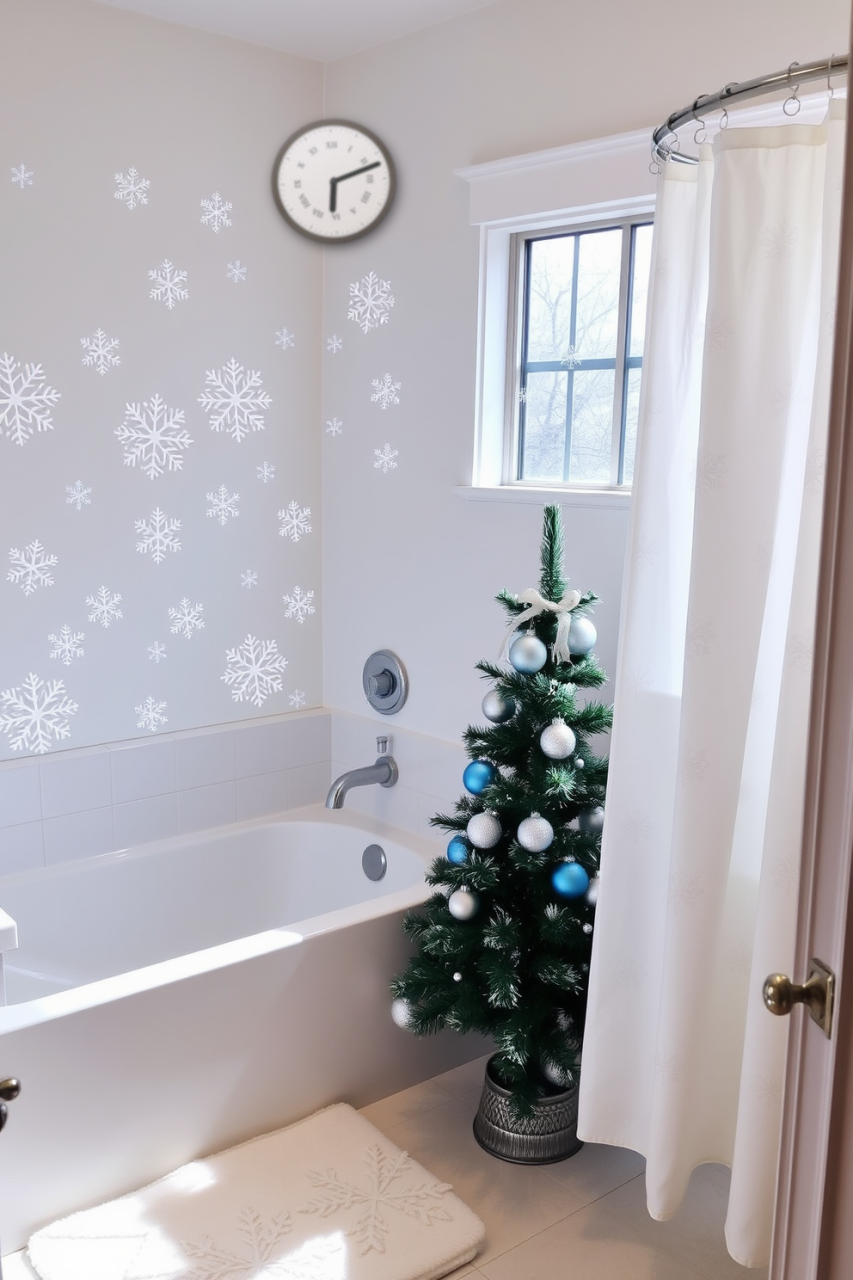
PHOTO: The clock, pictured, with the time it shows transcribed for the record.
6:12
